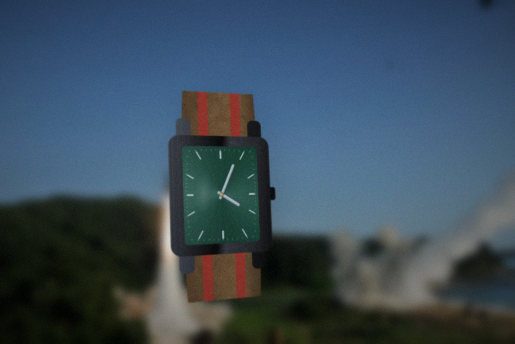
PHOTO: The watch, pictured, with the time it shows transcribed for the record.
4:04
